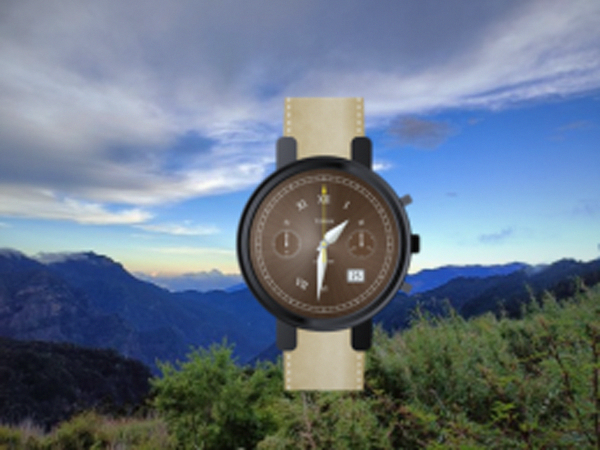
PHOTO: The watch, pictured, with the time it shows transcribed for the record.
1:31
